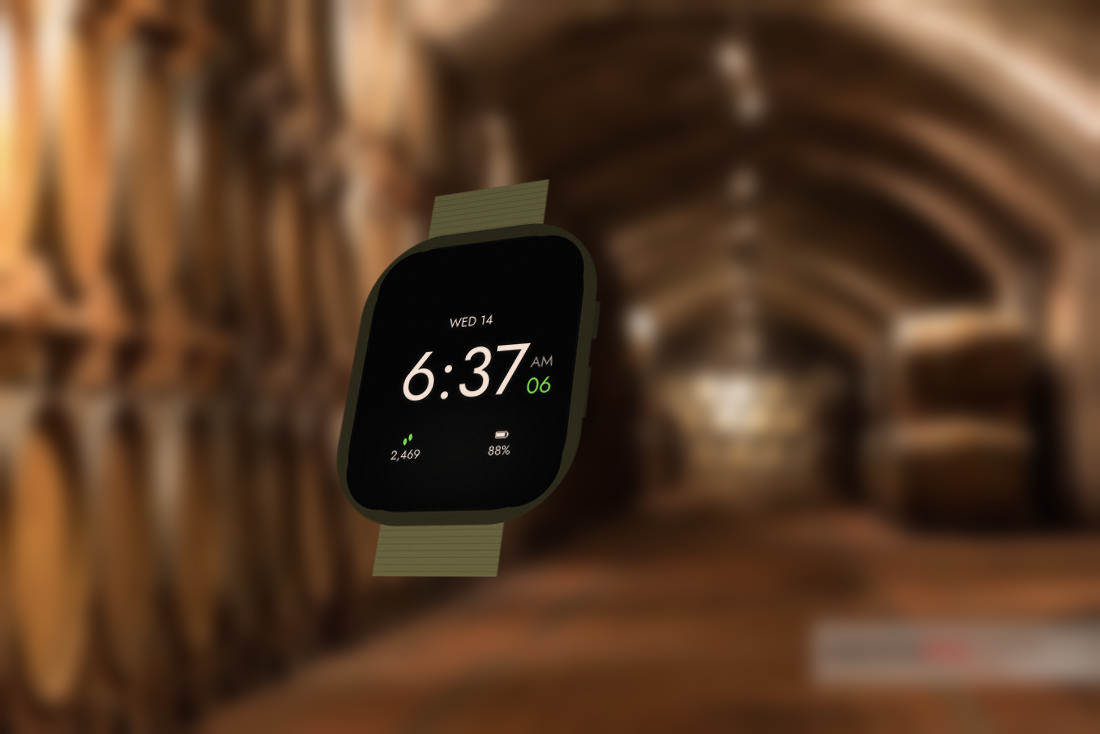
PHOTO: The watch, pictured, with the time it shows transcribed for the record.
6:37:06
